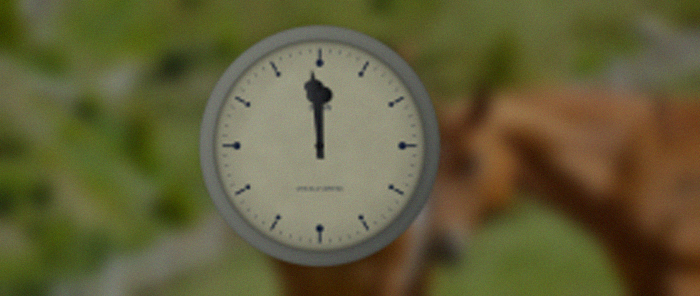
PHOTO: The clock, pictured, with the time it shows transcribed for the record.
11:59
